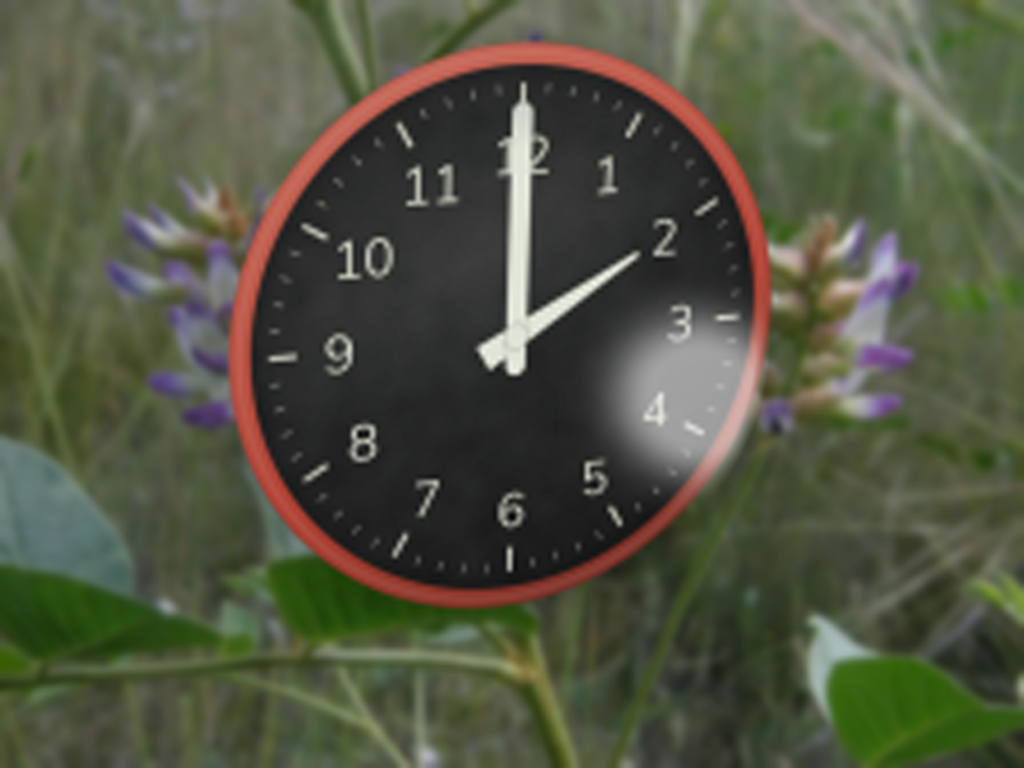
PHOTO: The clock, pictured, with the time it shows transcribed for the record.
2:00
